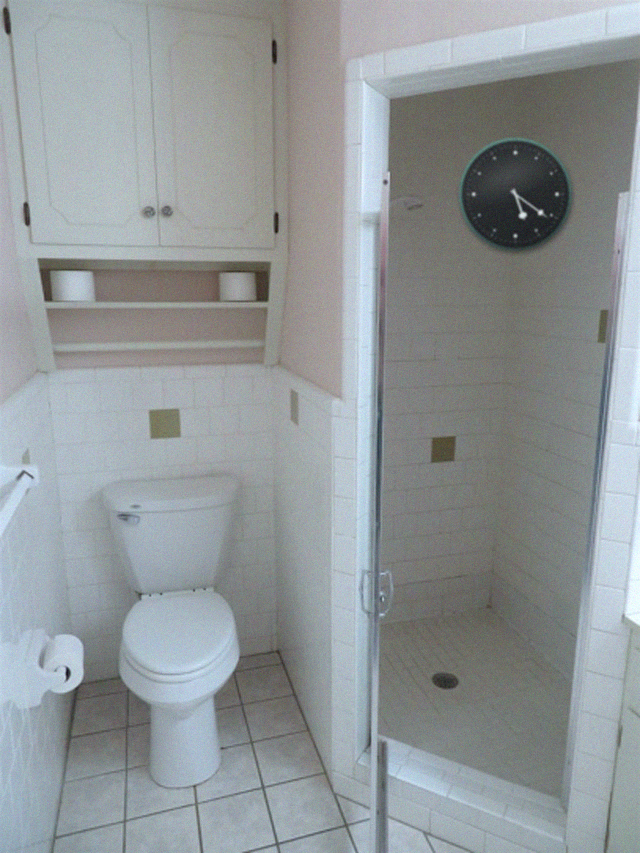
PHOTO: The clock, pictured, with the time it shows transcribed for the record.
5:21
